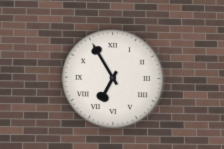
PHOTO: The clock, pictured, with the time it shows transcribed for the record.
6:55
